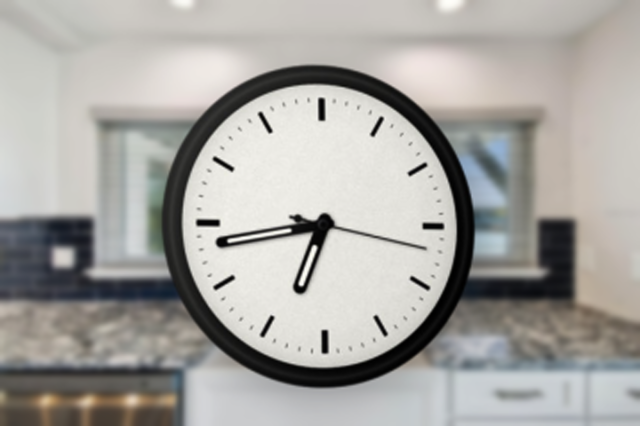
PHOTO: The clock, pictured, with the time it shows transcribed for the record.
6:43:17
